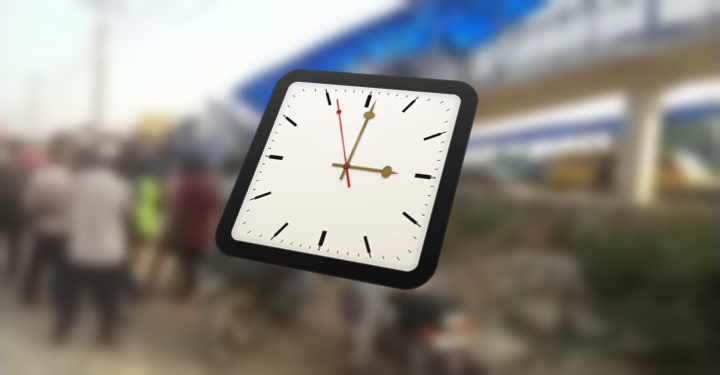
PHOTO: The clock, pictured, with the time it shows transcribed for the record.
3:00:56
